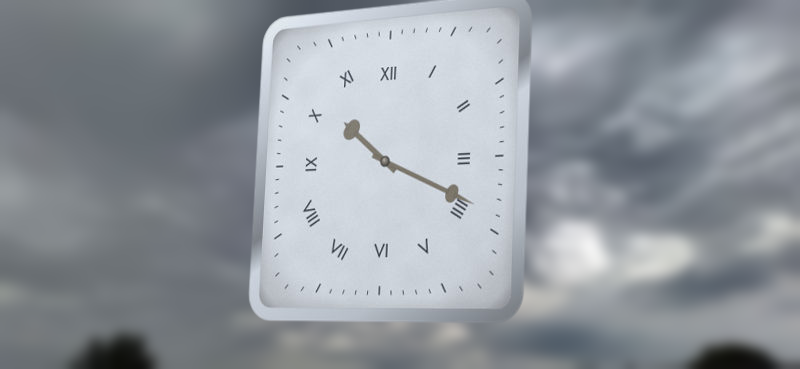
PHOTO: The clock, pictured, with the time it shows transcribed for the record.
10:19
